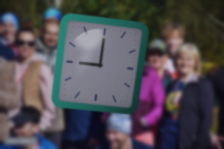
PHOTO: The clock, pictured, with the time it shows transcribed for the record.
9:00
